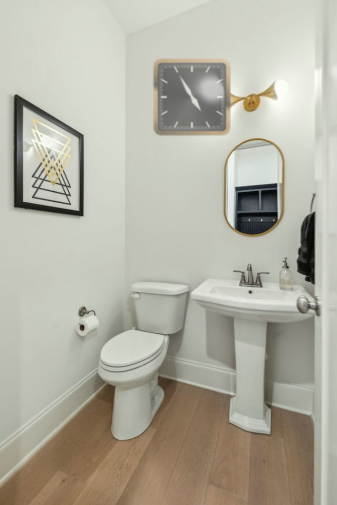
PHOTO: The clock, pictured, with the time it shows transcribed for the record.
4:55
